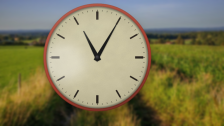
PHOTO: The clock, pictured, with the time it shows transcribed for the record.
11:05
